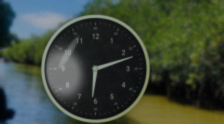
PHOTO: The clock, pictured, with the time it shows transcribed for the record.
6:12
